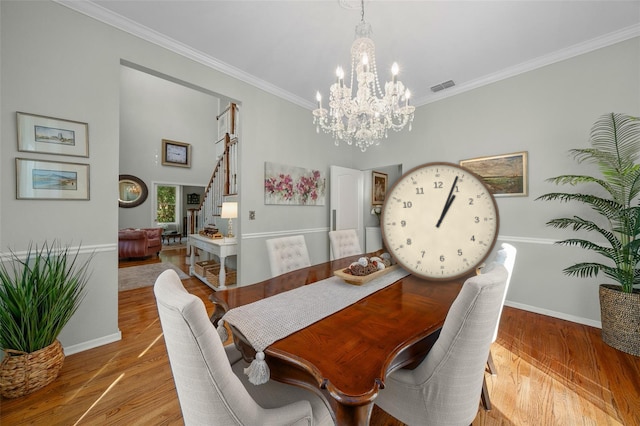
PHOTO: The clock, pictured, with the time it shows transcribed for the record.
1:04
